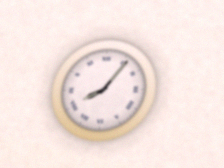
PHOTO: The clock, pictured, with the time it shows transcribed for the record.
8:06
